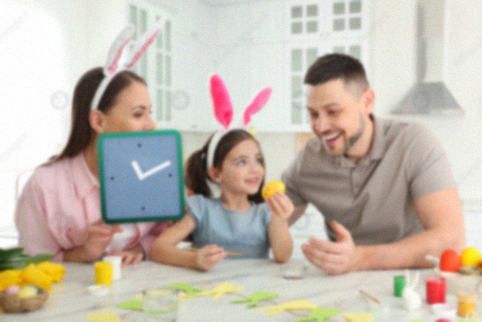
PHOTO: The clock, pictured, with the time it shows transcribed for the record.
11:11
